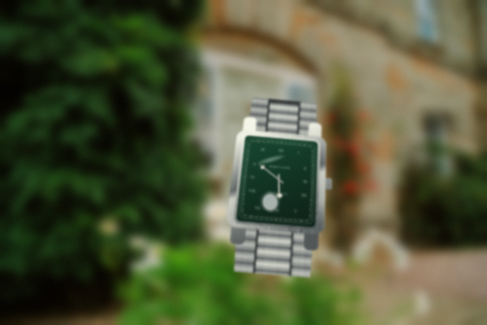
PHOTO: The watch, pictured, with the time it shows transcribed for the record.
5:51
